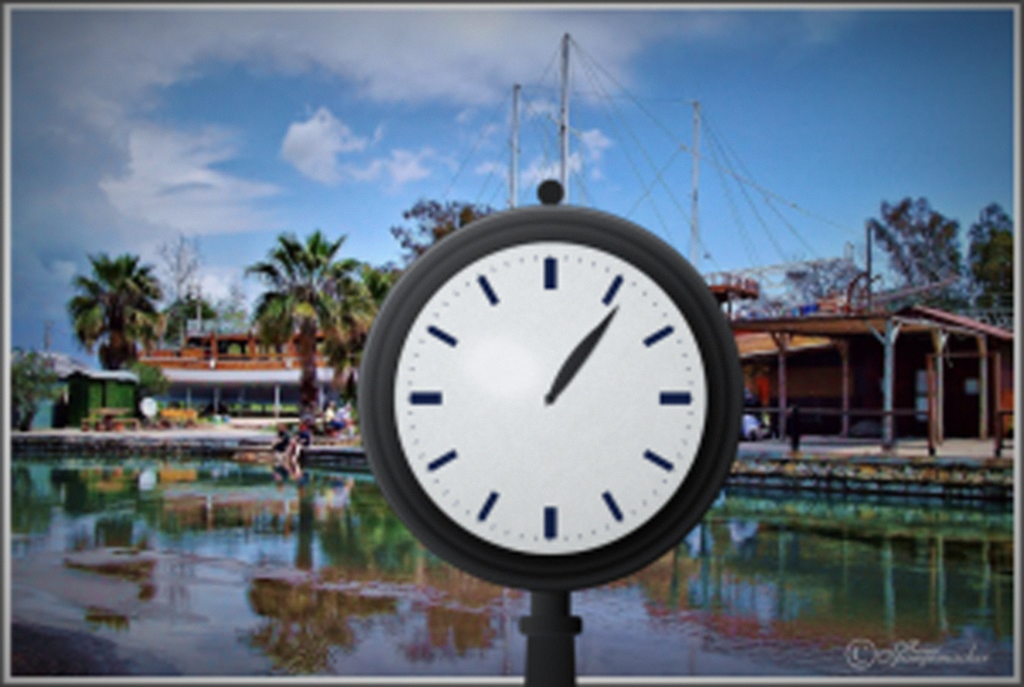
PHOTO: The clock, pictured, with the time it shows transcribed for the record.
1:06
